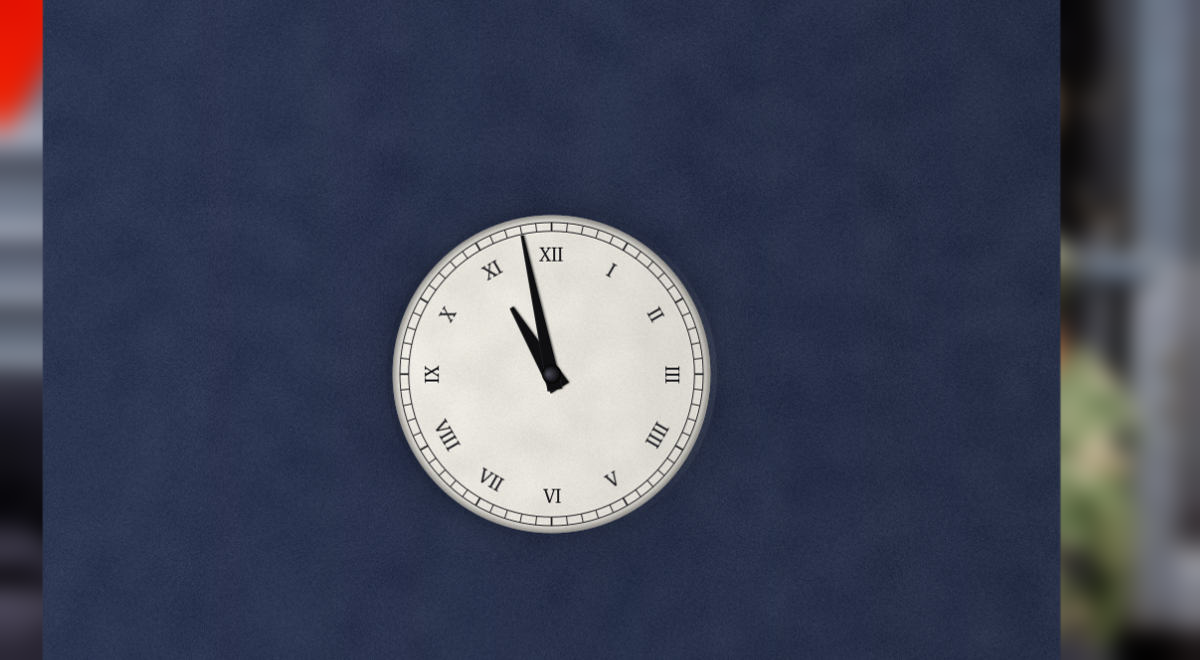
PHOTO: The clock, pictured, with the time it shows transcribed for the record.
10:58
